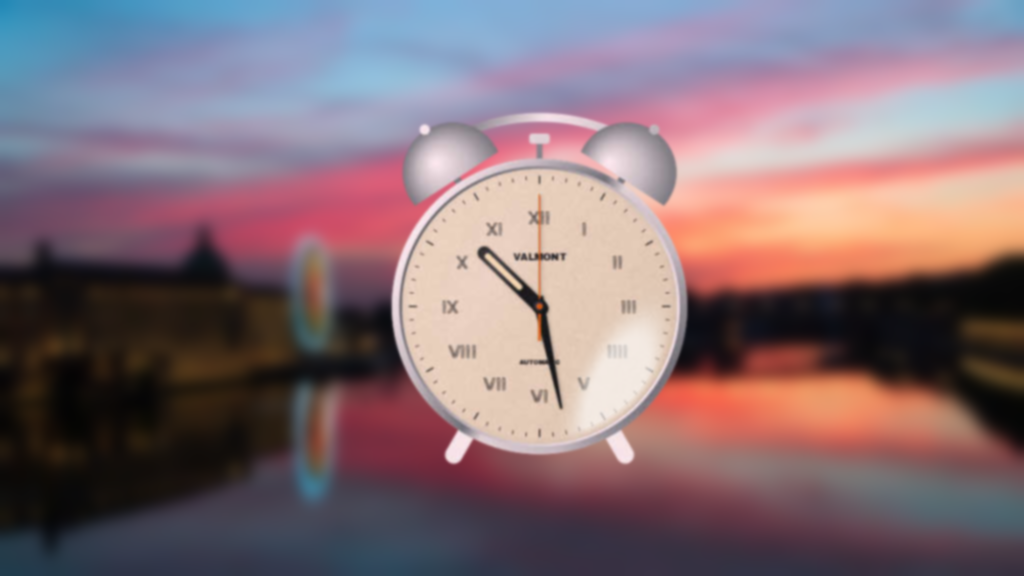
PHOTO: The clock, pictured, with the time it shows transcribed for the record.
10:28:00
